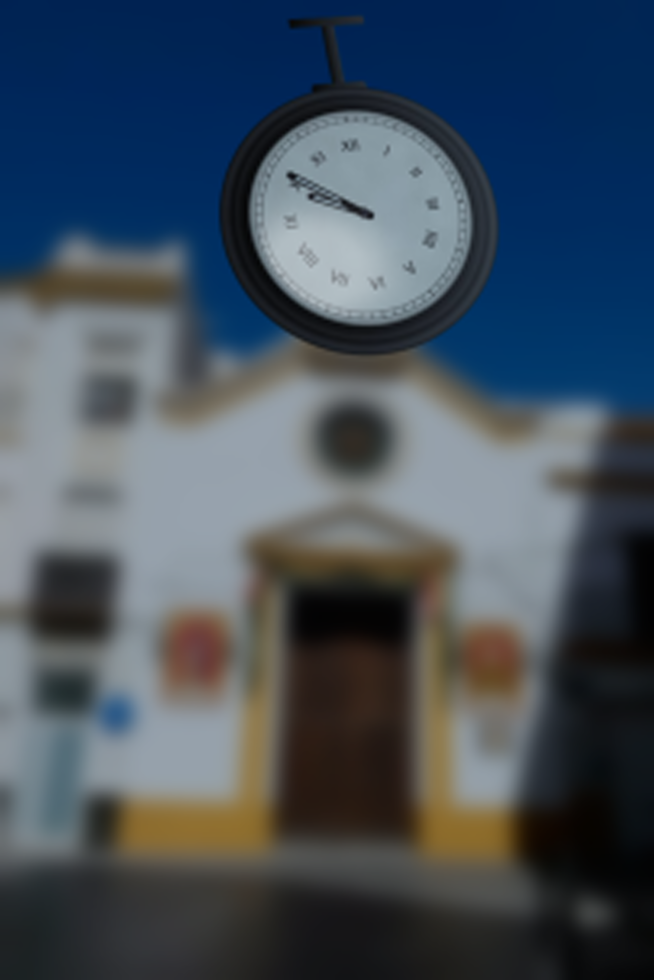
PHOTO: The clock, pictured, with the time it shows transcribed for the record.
9:51
